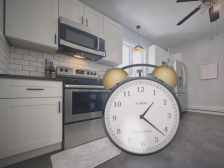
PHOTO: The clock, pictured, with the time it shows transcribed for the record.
1:22
